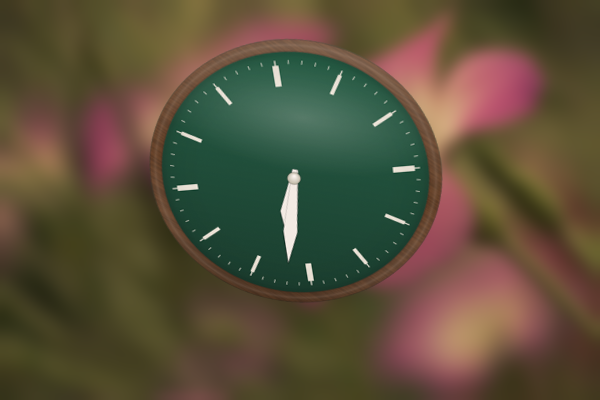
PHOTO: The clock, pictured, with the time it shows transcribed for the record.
6:32
